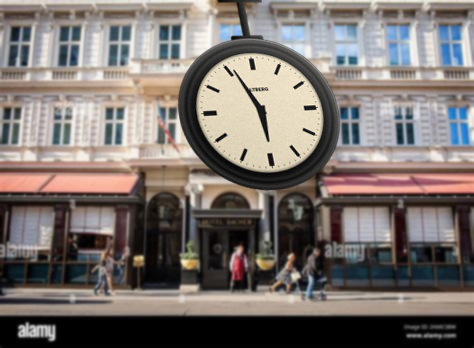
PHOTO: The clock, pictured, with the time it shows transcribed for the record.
5:56
